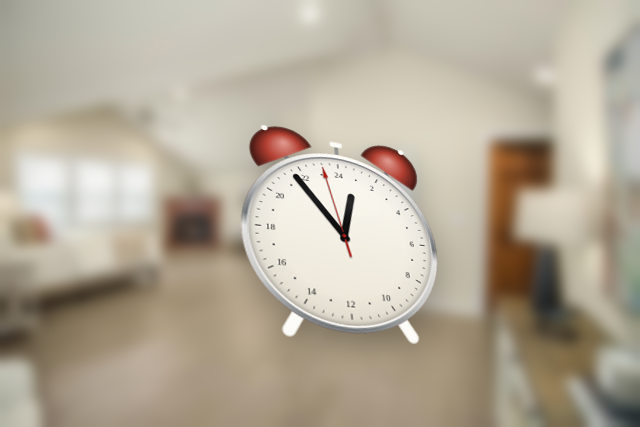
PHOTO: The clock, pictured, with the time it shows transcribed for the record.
0:53:58
